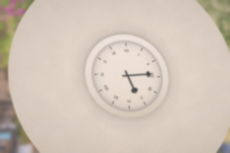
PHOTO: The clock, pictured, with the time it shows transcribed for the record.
5:14
